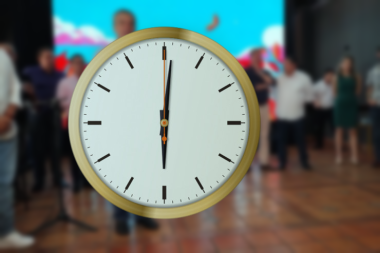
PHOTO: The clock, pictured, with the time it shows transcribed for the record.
6:01:00
